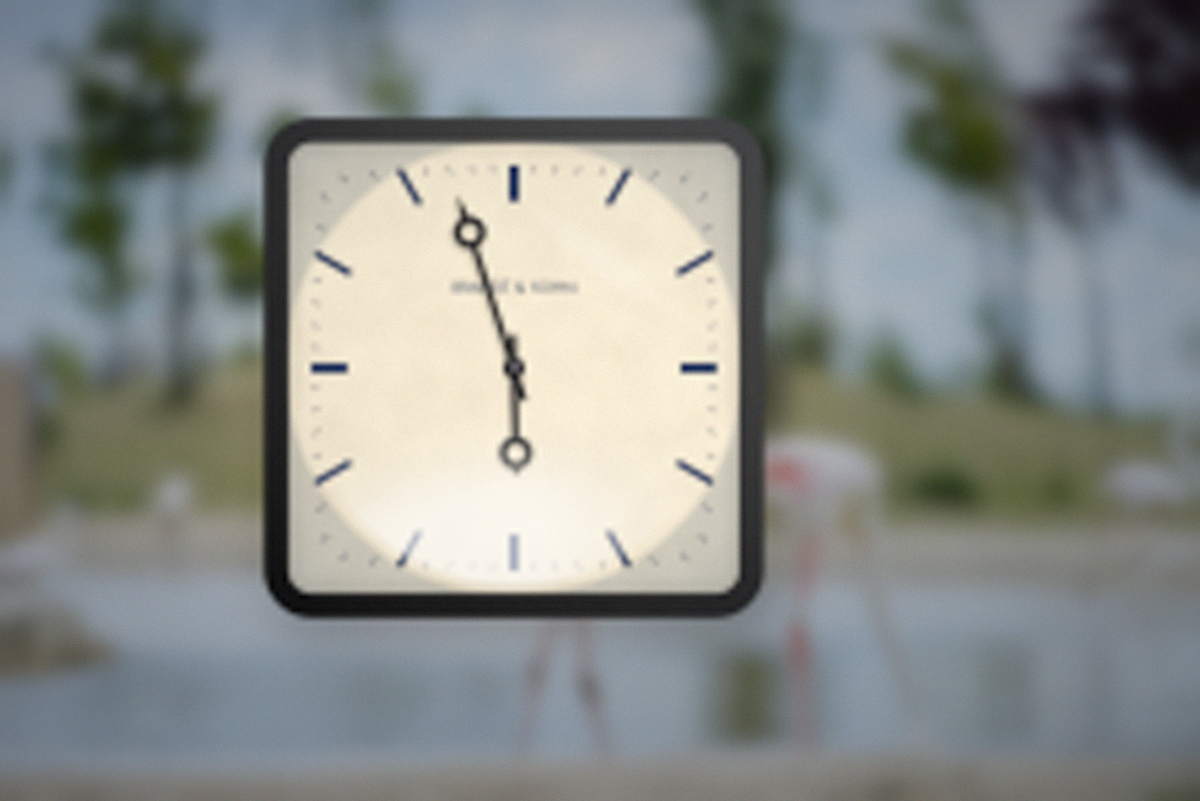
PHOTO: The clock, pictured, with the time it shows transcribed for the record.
5:57
